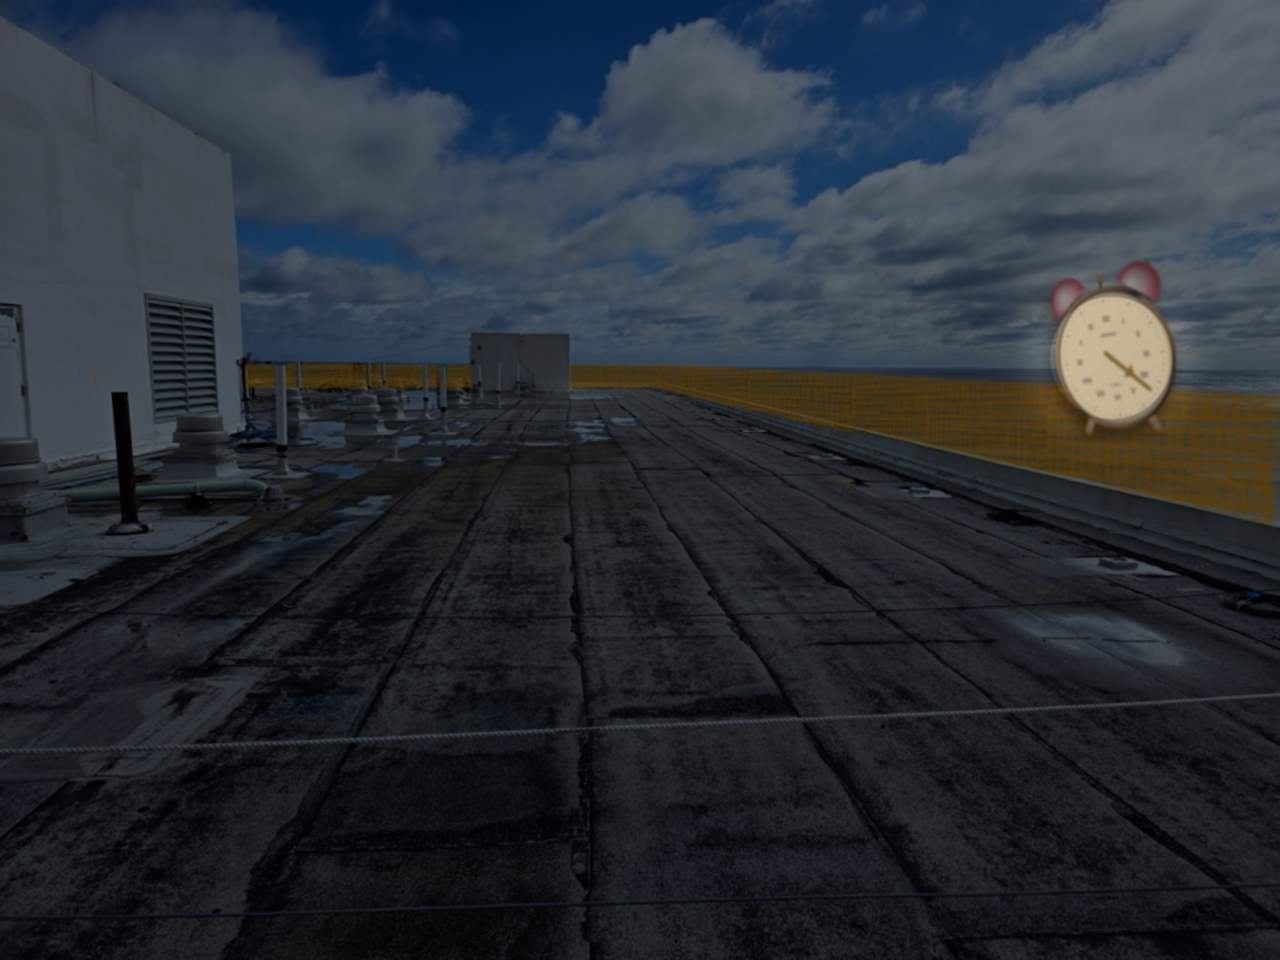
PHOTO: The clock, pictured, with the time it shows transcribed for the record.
4:22
